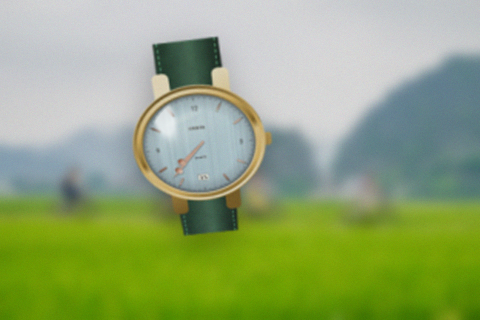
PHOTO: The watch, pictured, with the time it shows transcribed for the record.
7:37
